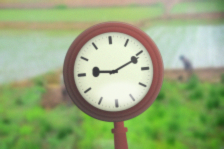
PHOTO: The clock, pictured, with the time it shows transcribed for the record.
9:11
